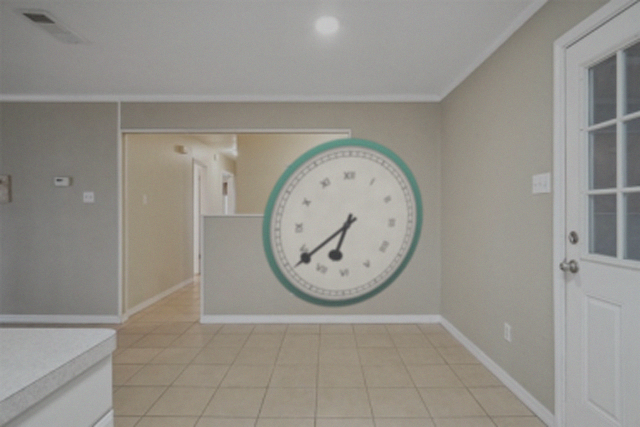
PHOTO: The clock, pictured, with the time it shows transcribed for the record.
6:39
